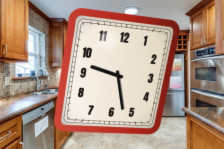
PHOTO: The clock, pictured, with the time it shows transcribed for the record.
9:27
